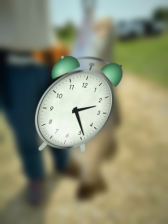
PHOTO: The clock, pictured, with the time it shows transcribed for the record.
2:24
